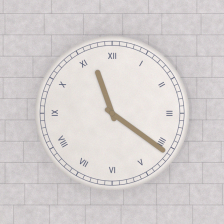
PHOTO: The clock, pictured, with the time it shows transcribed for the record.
11:21
